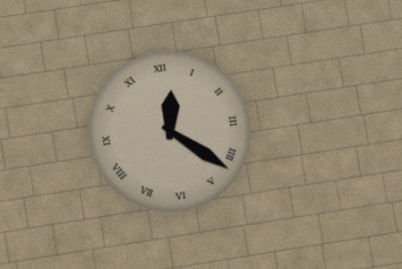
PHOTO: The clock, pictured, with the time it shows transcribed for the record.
12:22
